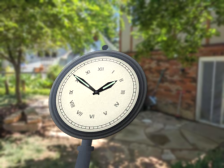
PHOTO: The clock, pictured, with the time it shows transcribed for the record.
1:51
